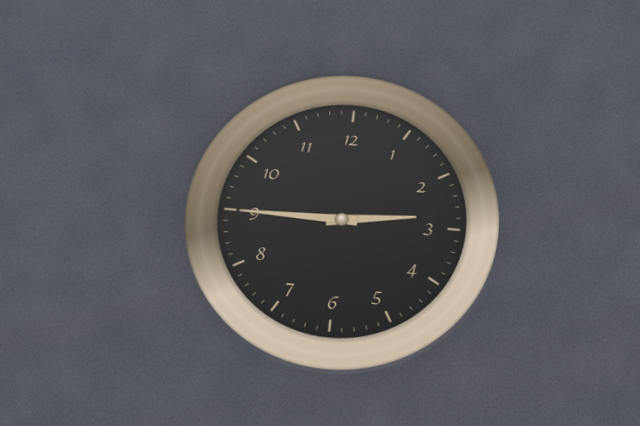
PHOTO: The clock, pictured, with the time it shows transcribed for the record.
2:45
